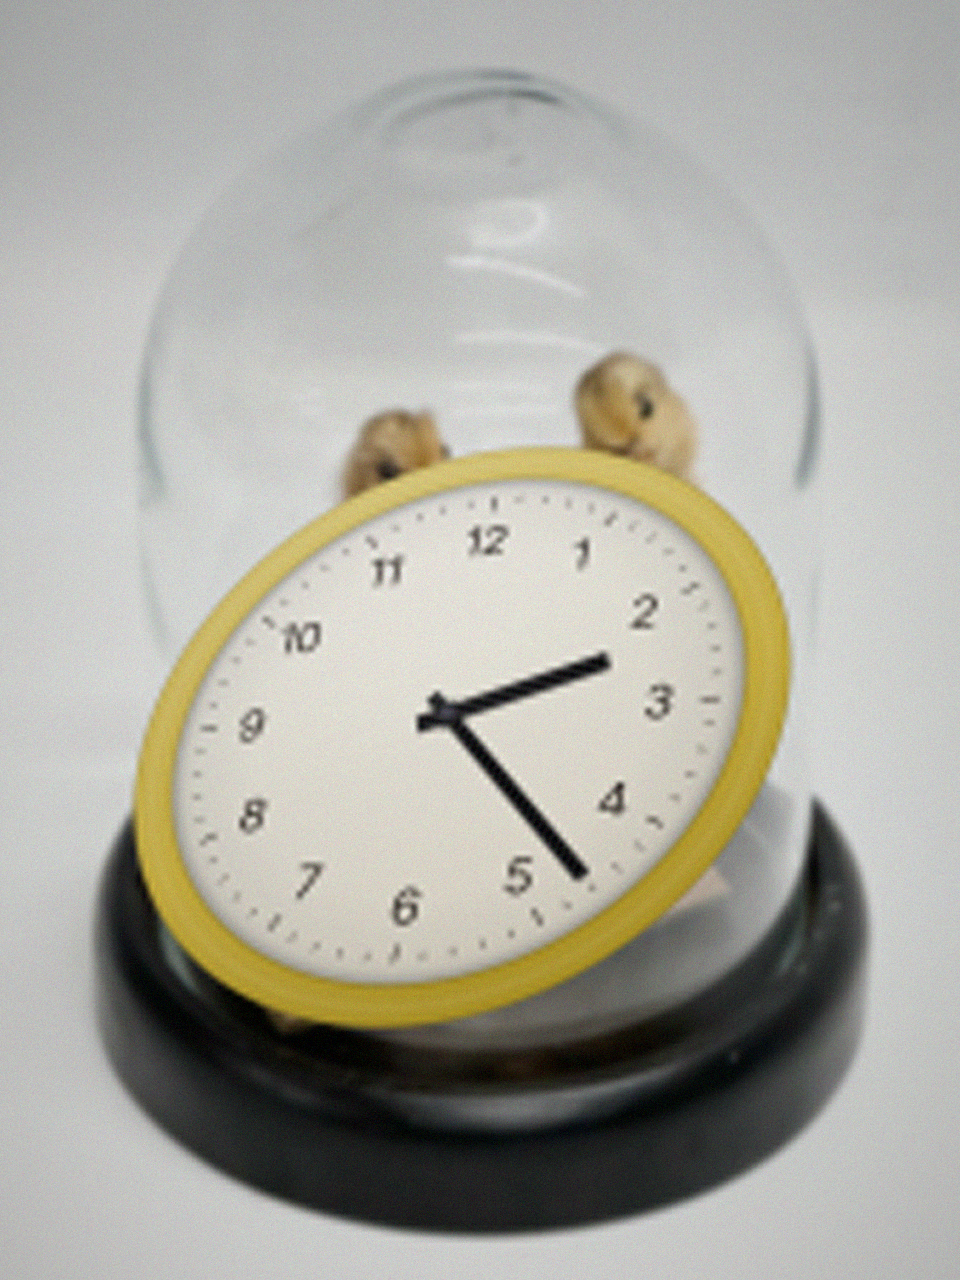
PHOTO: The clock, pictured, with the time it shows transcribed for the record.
2:23
